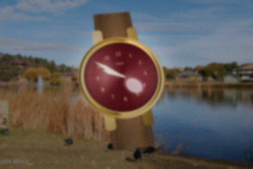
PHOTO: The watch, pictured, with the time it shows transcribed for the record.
9:51
